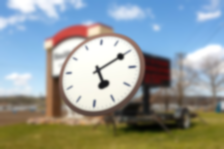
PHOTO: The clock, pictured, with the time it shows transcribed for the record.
5:10
